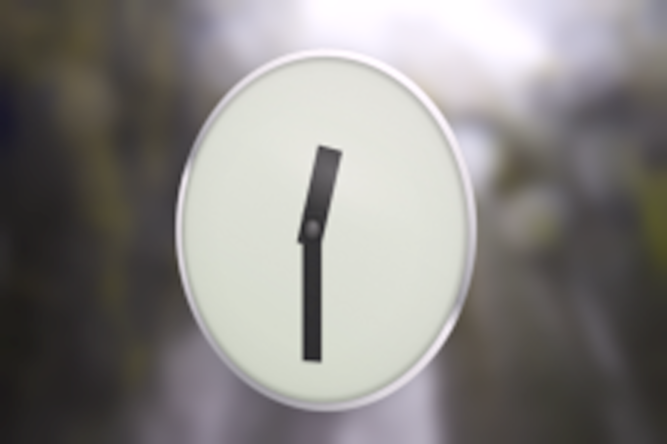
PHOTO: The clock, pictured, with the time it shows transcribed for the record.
12:30
